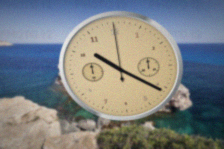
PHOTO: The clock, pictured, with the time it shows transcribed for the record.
10:21
